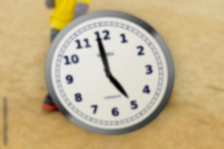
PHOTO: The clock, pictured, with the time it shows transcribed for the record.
4:59
